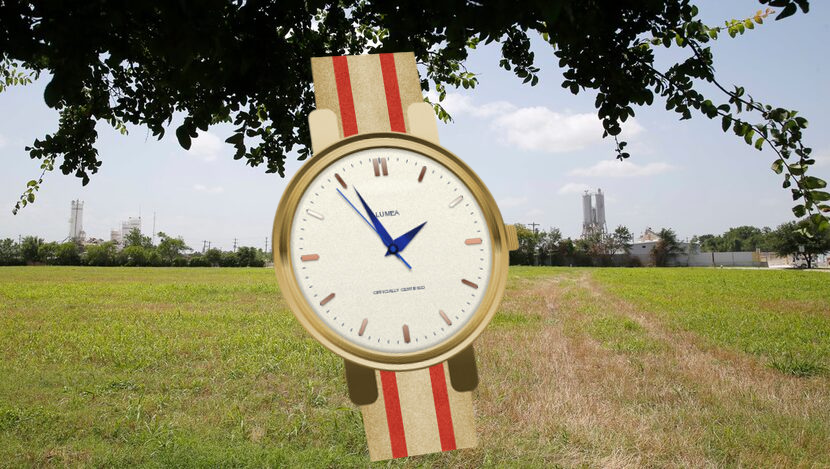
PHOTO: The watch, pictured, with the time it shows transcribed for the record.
1:55:54
